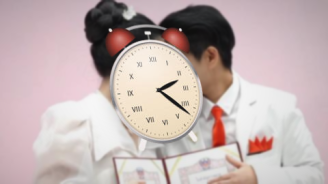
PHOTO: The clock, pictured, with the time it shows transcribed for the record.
2:22
